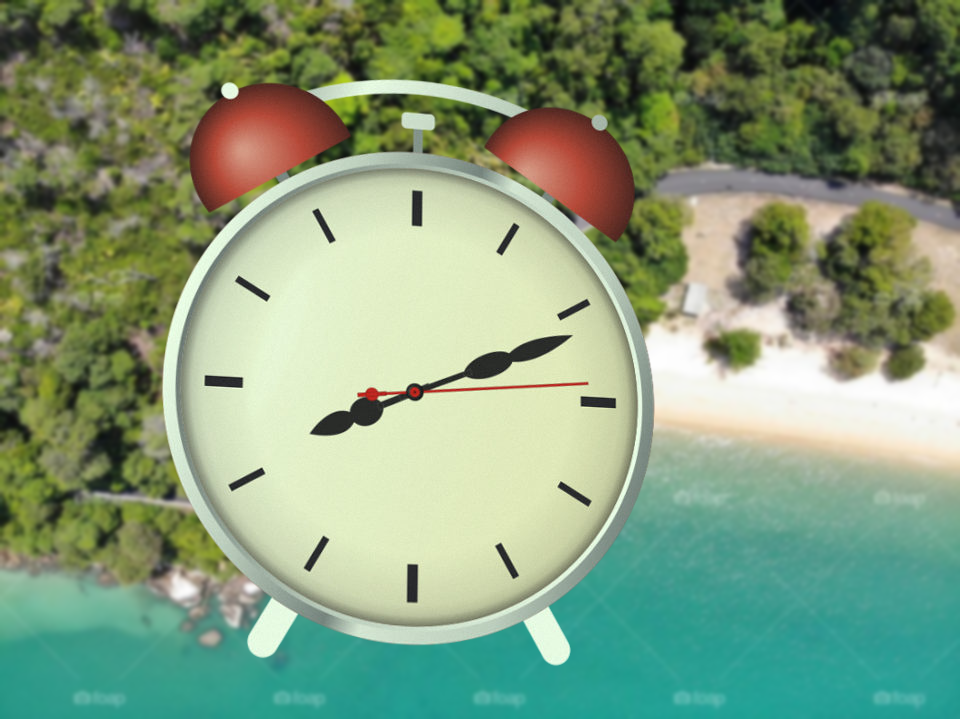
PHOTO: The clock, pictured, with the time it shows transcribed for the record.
8:11:14
